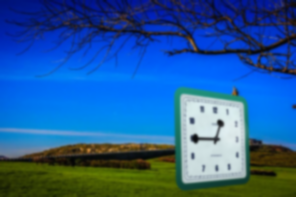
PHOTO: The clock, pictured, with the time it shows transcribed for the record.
12:45
